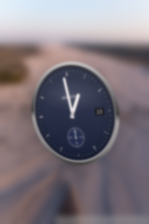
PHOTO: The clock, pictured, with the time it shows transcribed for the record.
12:59
